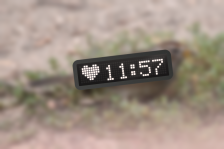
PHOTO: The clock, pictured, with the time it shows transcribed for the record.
11:57
